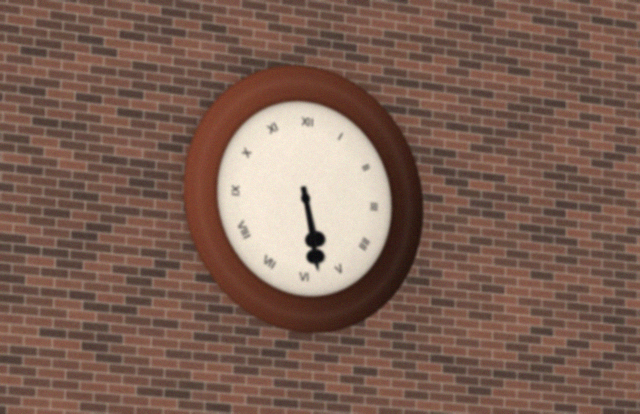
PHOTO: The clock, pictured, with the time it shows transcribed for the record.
5:28
